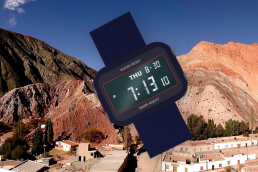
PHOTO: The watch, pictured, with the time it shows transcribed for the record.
7:13:10
